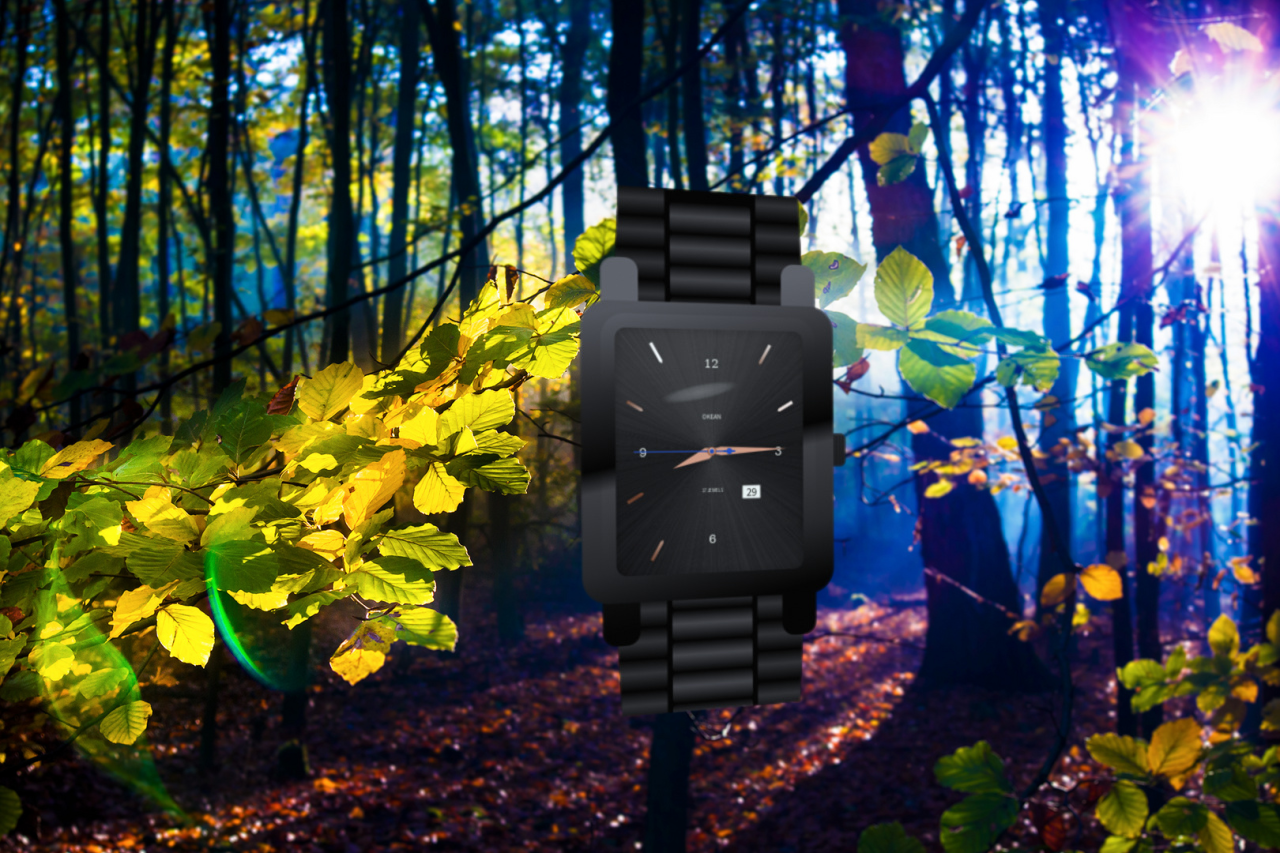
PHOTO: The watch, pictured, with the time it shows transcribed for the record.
8:14:45
